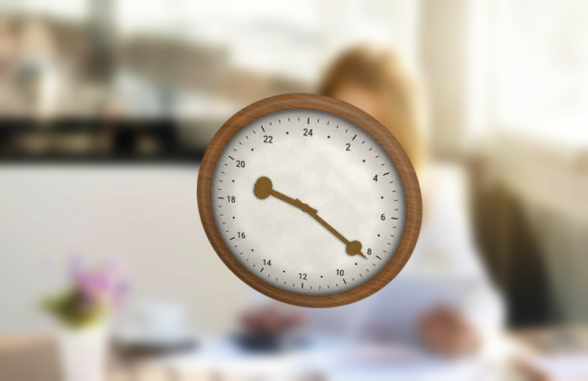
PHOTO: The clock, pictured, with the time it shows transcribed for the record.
19:21
